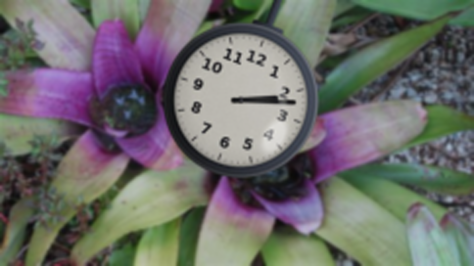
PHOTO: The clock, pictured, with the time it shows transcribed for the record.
2:12
